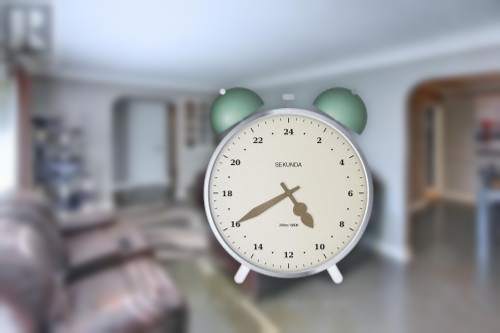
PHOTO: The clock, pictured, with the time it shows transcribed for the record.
9:40
